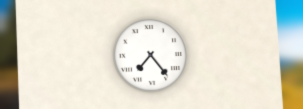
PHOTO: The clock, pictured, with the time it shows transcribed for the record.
7:24
